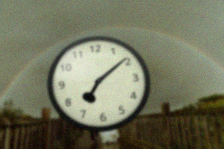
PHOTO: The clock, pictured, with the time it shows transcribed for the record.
7:09
